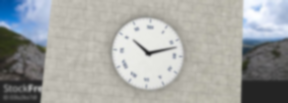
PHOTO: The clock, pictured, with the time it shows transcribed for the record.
10:12
